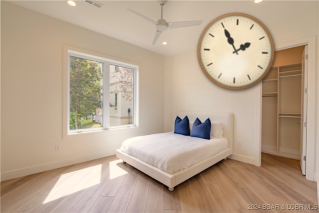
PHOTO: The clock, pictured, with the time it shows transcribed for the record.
1:55
